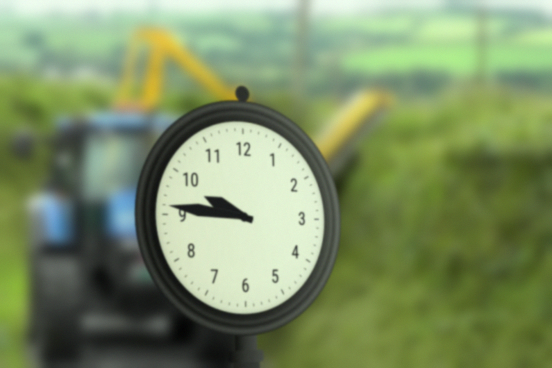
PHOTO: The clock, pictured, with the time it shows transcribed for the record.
9:46
